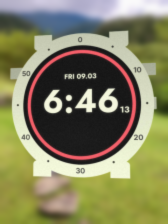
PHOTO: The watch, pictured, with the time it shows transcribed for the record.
6:46
